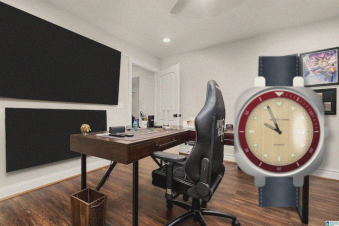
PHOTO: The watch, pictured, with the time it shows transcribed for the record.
9:56
